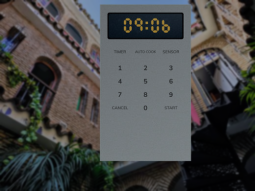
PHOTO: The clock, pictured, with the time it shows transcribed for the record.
9:06
